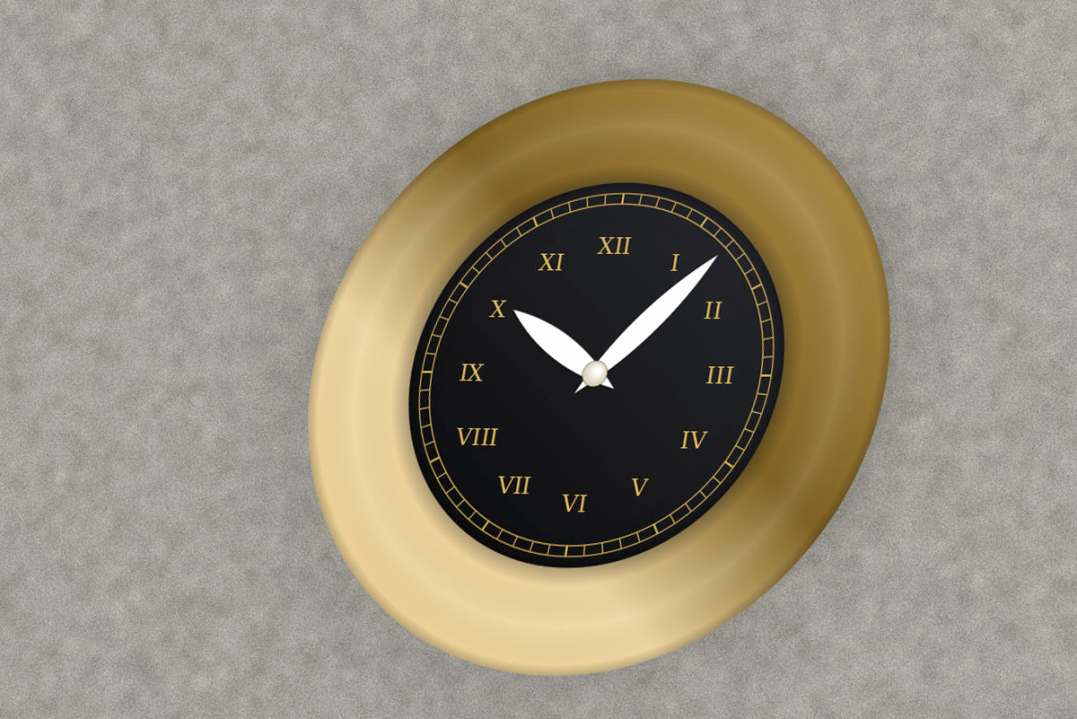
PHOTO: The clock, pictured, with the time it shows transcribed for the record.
10:07
